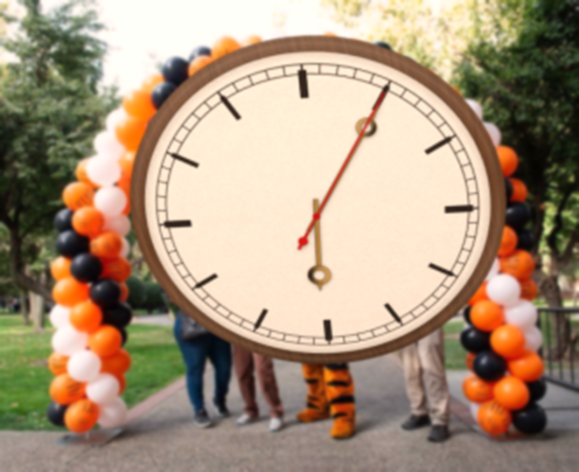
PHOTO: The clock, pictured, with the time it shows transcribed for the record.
6:05:05
